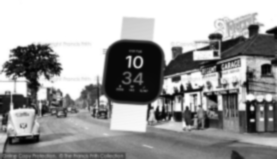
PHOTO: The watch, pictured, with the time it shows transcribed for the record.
10:34
